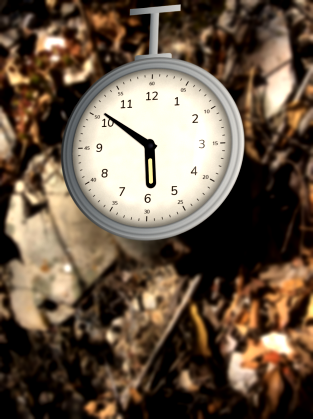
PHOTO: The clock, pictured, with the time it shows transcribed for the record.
5:51
